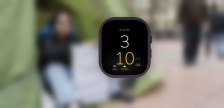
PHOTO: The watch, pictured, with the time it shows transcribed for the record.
3:10
